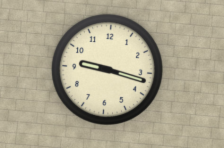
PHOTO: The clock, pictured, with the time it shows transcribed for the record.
9:17
